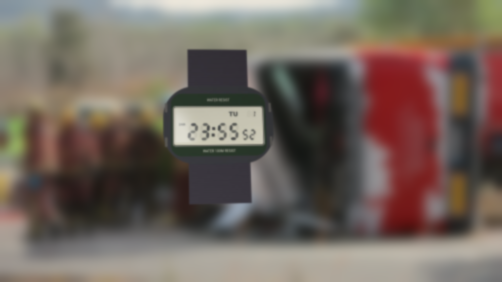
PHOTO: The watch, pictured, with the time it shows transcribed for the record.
23:55:52
